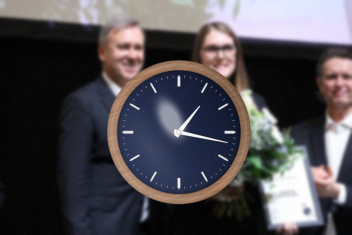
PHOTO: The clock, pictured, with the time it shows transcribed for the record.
1:17
